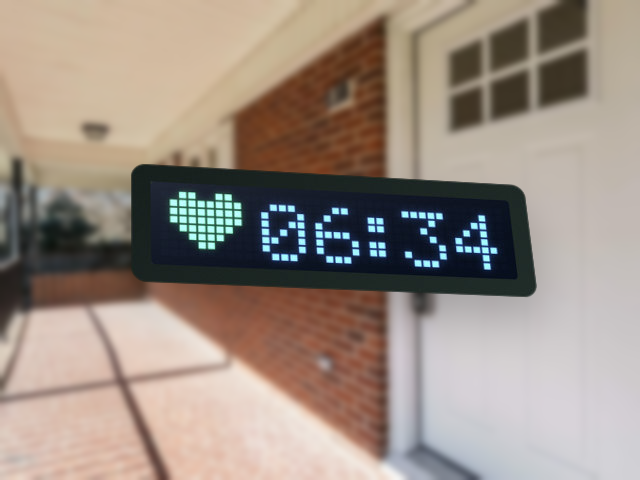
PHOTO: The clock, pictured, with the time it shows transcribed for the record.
6:34
